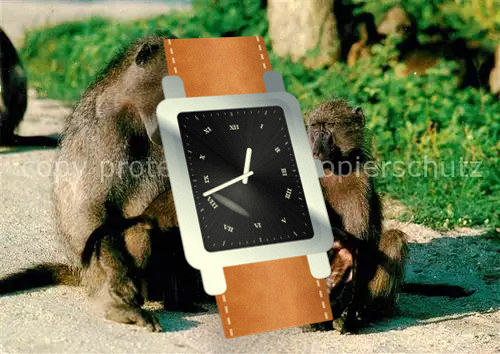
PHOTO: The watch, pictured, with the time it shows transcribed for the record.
12:42
